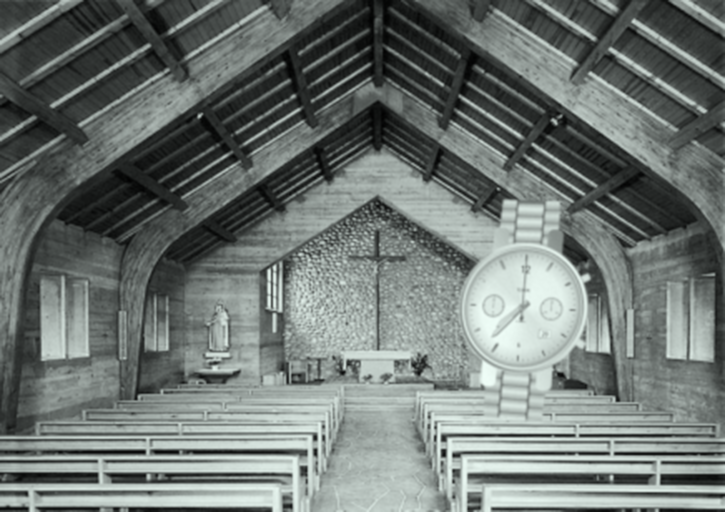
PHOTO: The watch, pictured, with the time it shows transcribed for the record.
7:37
